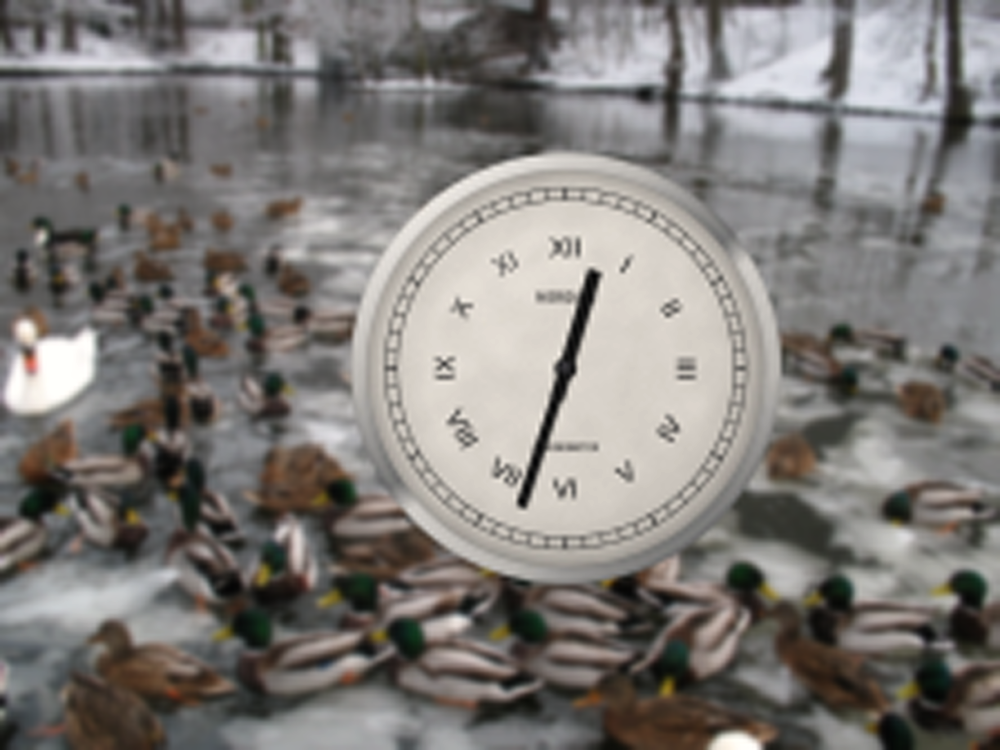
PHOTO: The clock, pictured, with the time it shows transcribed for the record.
12:33
